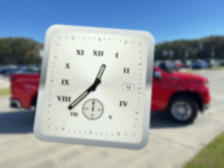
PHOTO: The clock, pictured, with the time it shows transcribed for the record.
12:37
